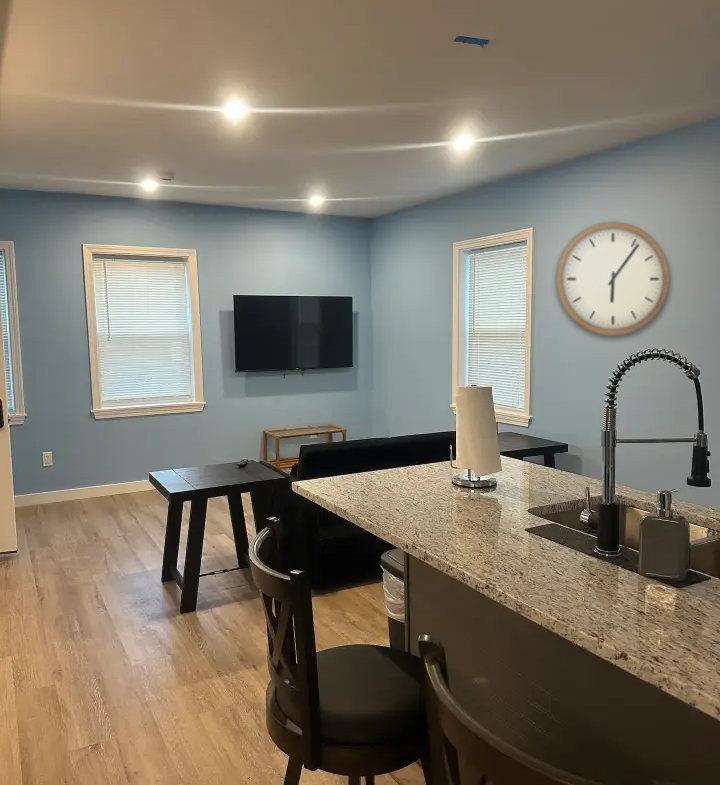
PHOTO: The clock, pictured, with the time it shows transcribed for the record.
6:06
